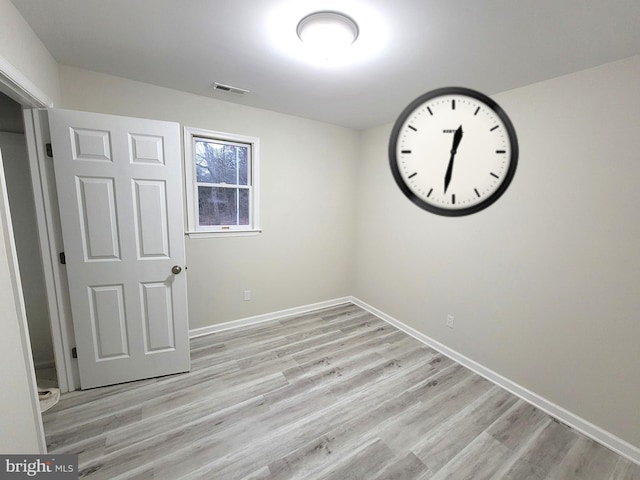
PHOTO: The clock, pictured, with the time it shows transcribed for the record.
12:32
